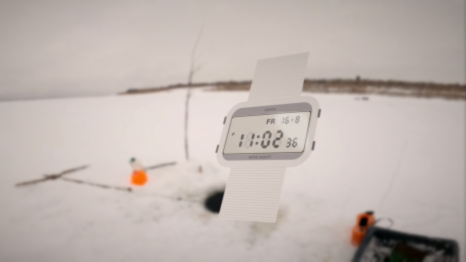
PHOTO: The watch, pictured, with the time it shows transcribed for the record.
11:02
